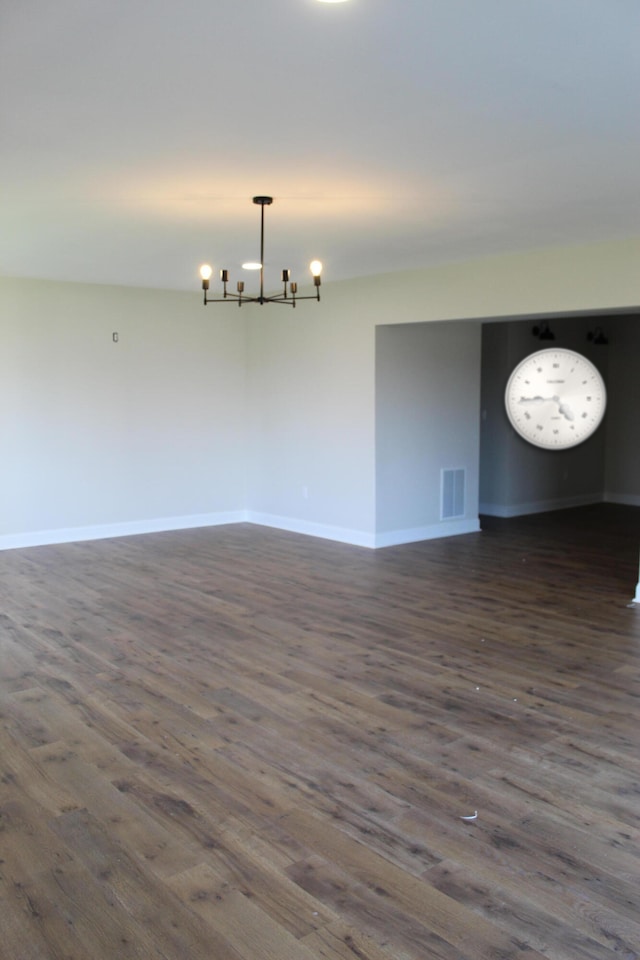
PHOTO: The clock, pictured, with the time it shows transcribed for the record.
4:44
